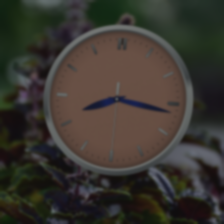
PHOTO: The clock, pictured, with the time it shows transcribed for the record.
8:16:30
